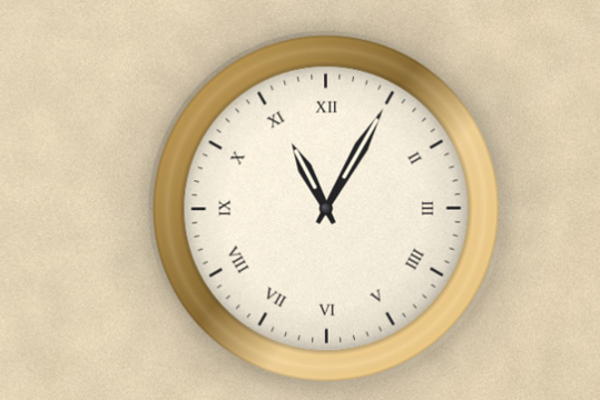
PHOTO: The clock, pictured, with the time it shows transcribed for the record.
11:05
